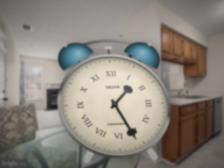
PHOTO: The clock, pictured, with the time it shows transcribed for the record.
1:26
